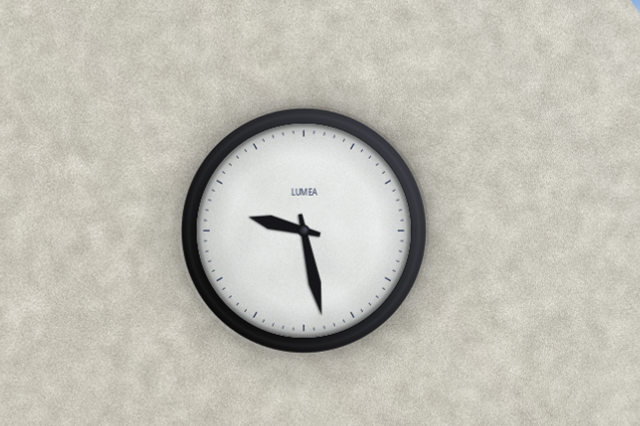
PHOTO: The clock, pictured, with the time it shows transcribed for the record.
9:28
